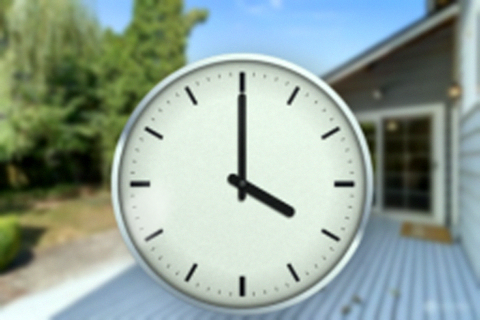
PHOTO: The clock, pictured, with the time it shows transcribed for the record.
4:00
